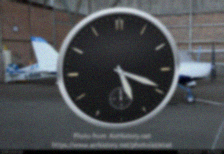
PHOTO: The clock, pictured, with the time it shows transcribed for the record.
5:19
